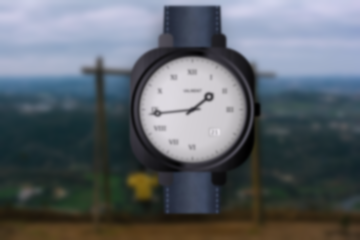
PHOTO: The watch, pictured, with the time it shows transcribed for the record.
1:44
